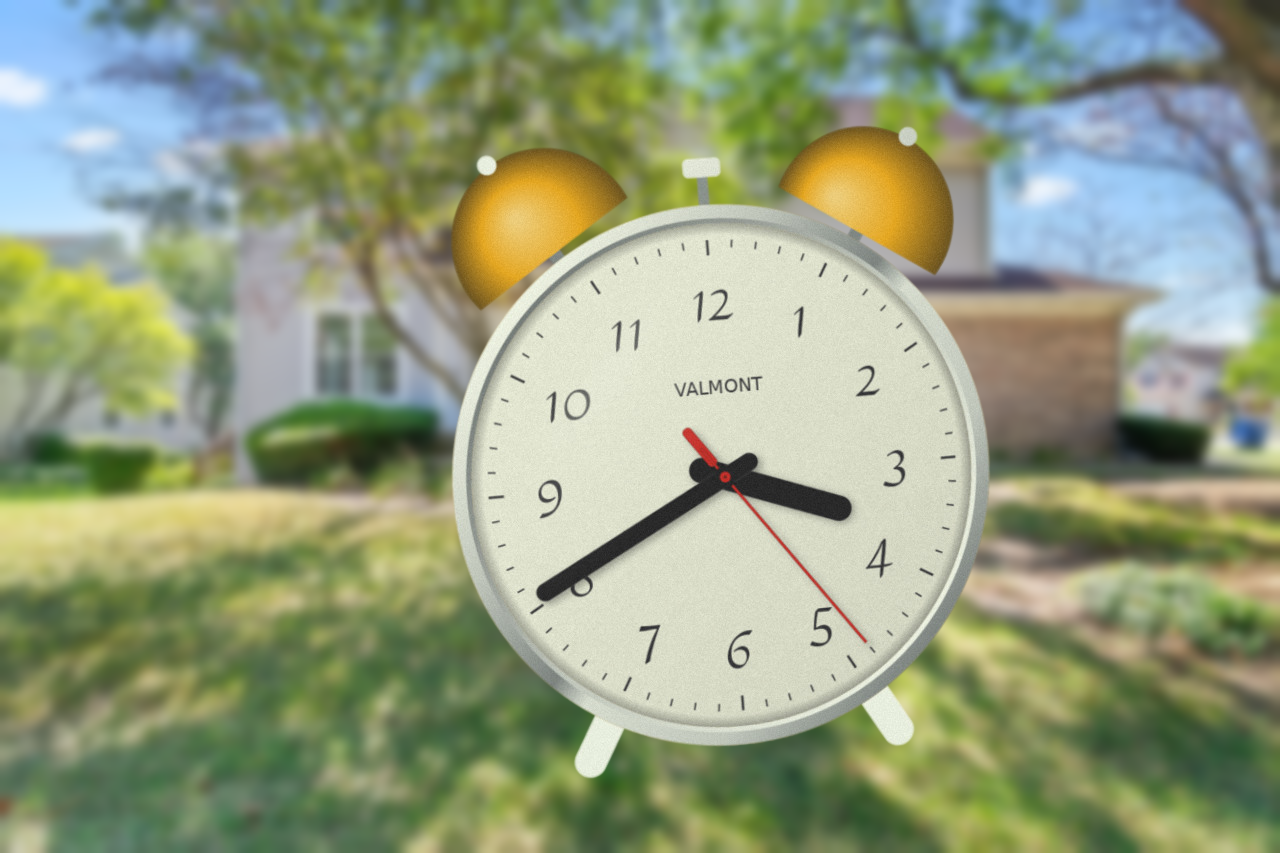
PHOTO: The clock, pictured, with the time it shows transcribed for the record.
3:40:24
